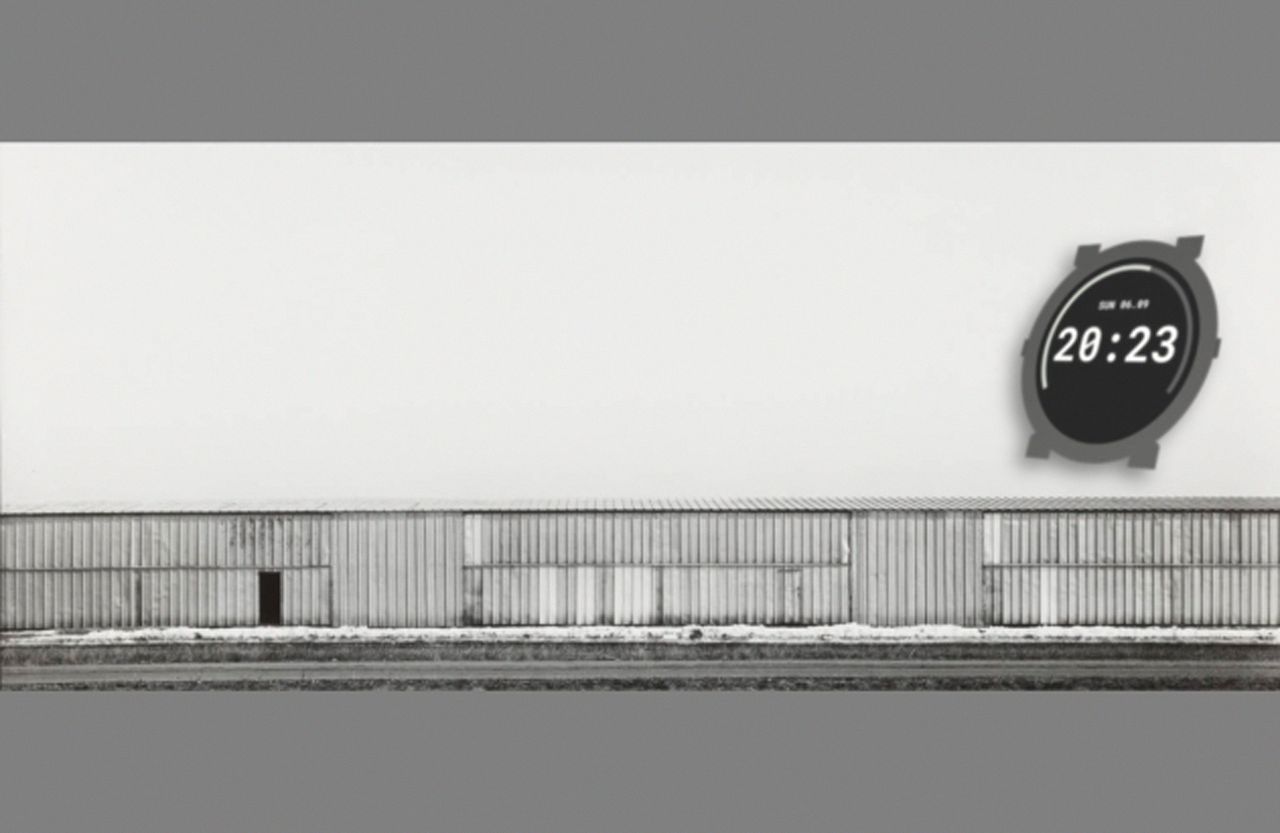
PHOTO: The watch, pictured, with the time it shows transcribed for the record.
20:23
